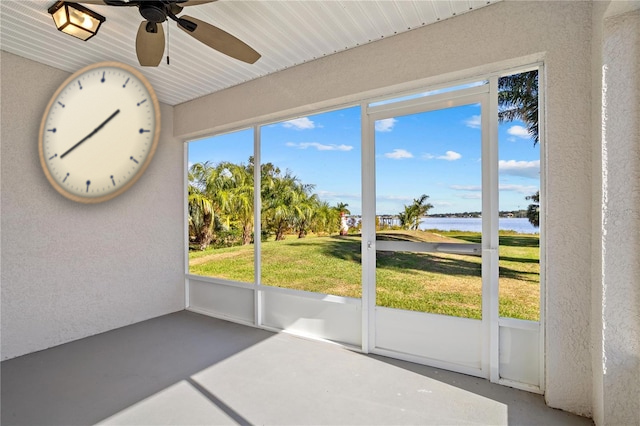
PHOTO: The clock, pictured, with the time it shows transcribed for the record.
1:39
